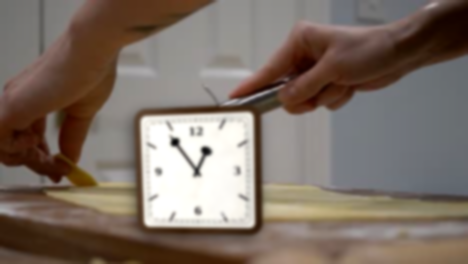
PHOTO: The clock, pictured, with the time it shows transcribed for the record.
12:54
